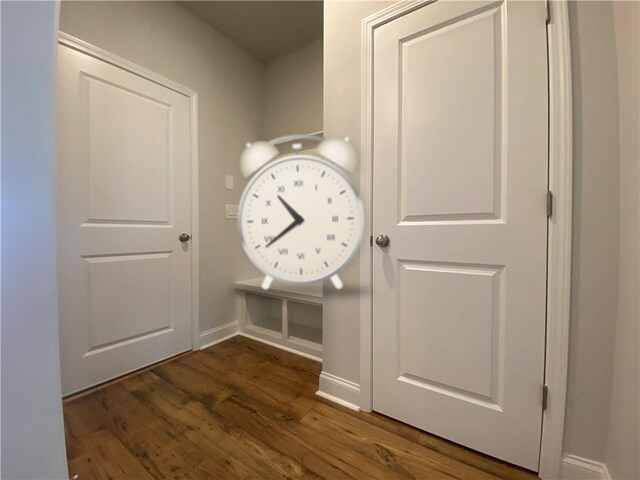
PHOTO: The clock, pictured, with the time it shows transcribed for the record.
10:39
